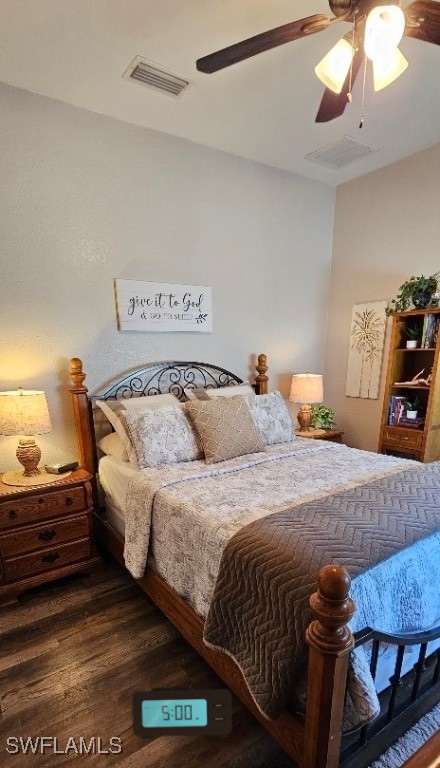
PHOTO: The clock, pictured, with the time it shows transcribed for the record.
5:00
